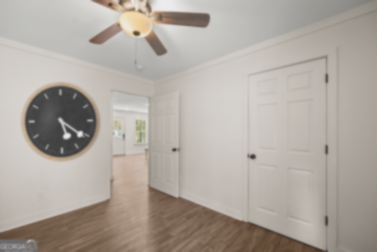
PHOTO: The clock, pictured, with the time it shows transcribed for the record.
5:21
